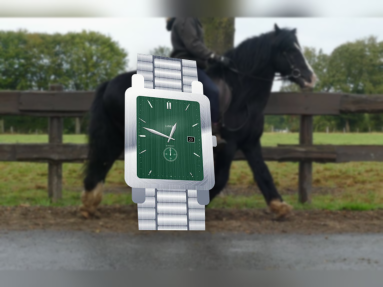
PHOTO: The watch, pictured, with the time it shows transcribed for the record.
12:48
